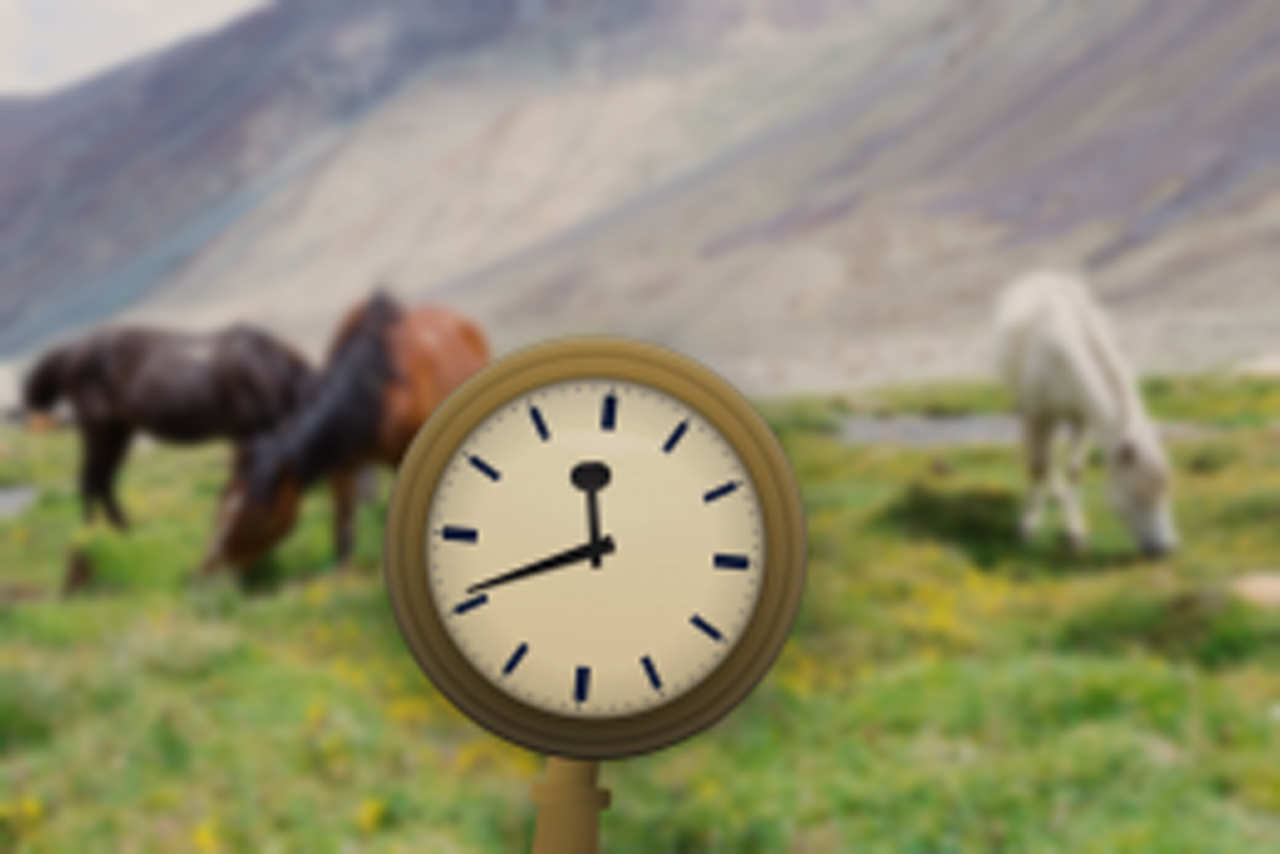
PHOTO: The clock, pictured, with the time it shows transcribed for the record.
11:41
